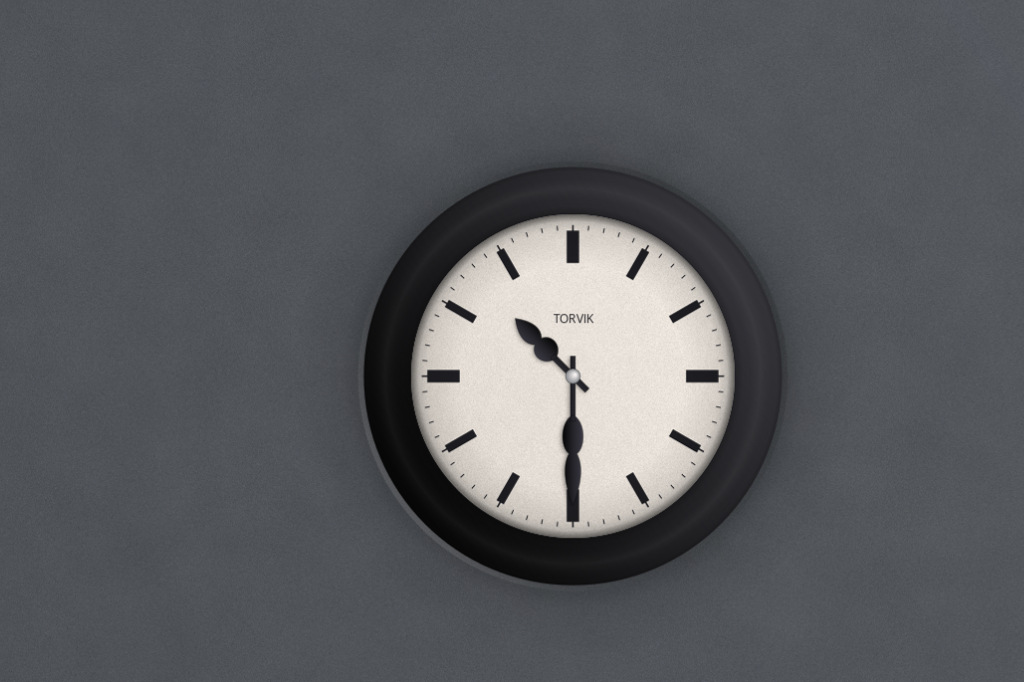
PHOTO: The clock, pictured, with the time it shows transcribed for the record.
10:30
